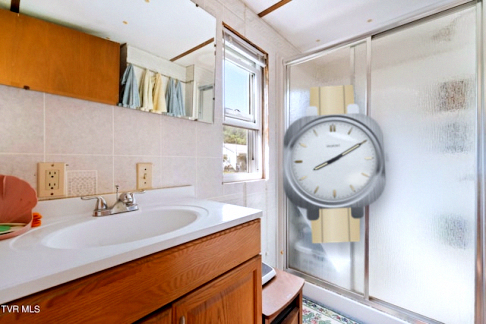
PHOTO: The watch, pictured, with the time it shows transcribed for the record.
8:10
